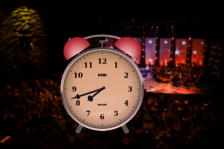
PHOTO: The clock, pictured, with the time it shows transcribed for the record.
7:42
